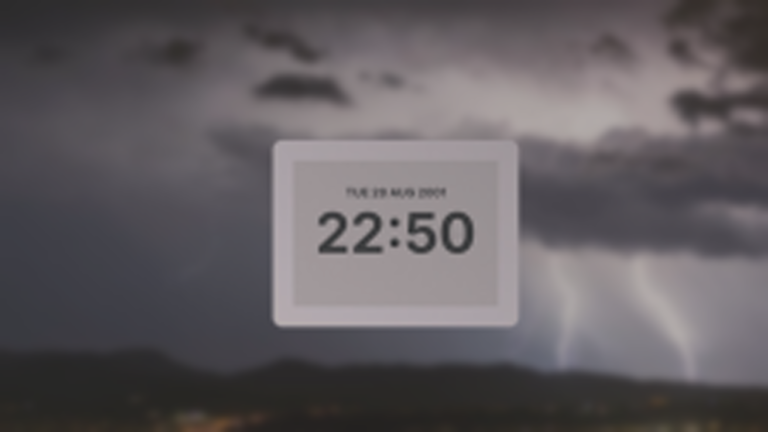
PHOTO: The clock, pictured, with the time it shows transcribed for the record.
22:50
